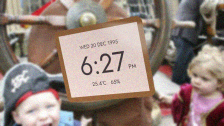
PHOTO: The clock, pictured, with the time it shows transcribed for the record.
6:27
